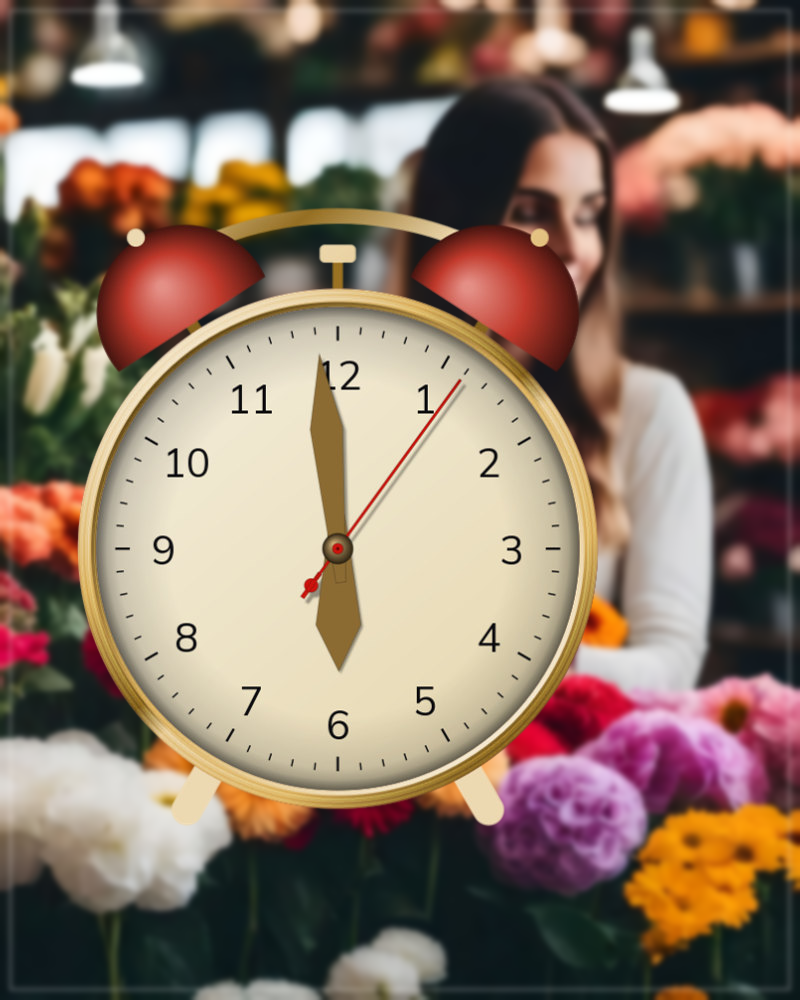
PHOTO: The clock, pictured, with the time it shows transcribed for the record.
5:59:06
